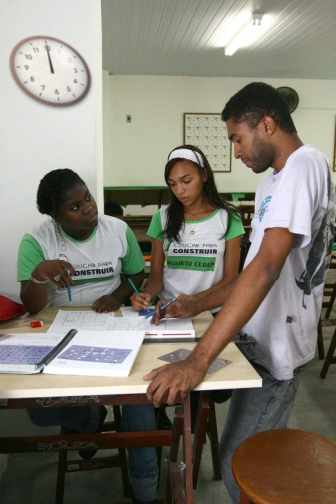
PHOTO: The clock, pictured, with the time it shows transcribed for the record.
12:00
